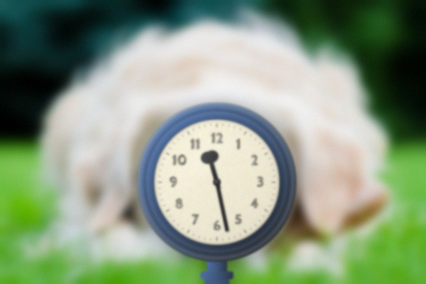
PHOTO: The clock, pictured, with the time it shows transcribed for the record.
11:28
